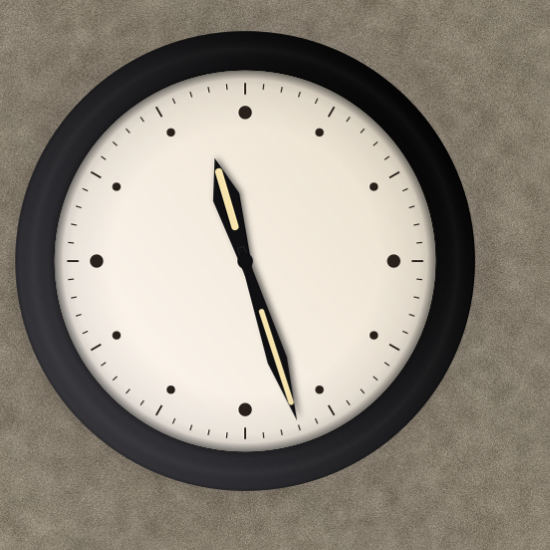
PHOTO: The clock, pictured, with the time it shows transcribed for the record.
11:27
